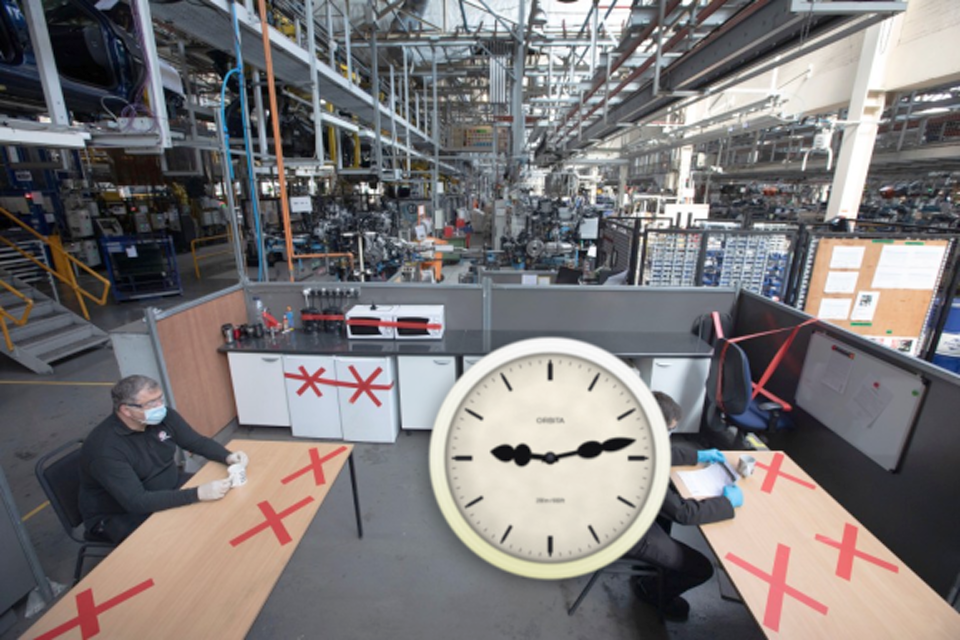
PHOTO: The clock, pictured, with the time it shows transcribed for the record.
9:13
